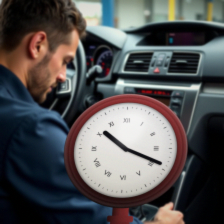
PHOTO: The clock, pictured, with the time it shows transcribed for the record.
10:19
